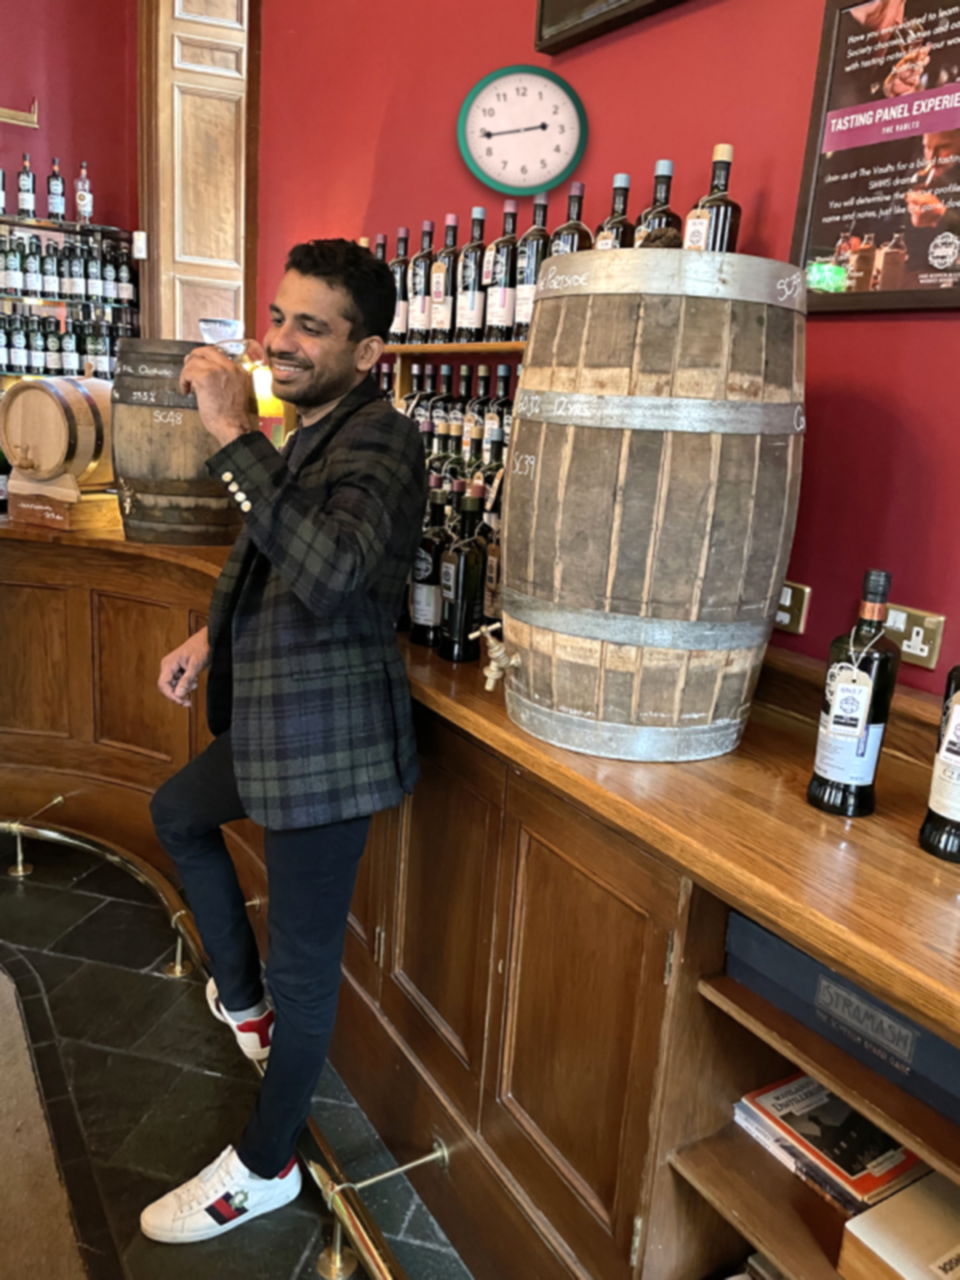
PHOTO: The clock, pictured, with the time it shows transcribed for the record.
2:44
